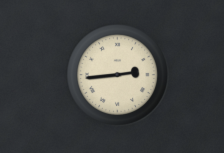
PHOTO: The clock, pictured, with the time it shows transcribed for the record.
2:44
